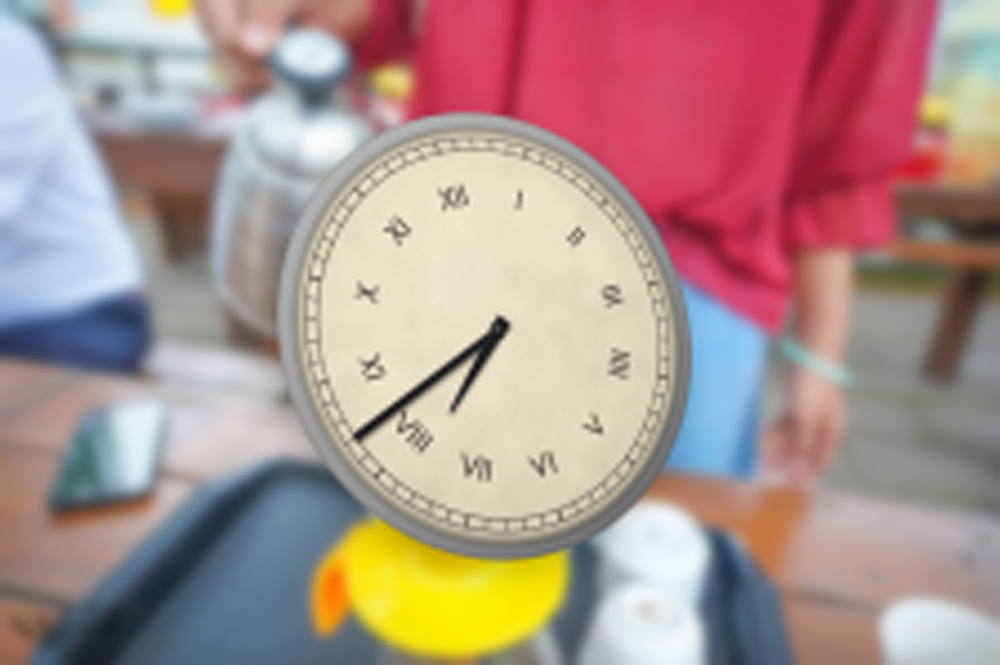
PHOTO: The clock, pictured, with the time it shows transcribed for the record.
7:42
